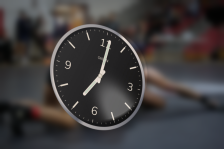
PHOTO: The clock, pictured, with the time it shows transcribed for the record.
7:01
